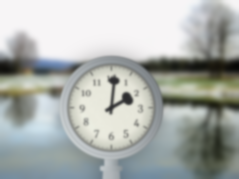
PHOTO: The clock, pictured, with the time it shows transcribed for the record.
2:01
